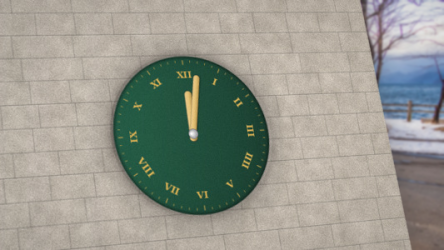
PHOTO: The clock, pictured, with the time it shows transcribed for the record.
12:02
